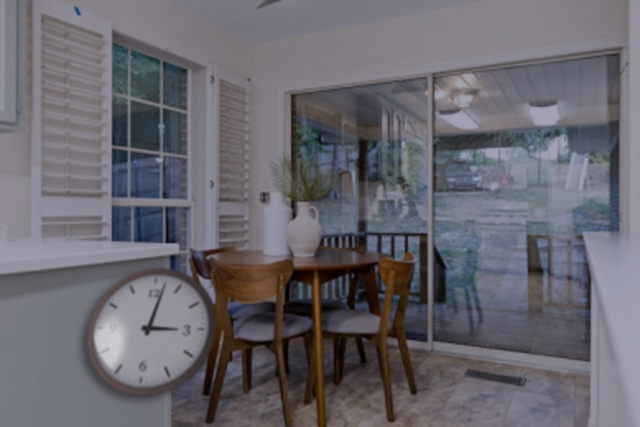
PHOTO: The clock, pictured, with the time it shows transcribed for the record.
3:02
